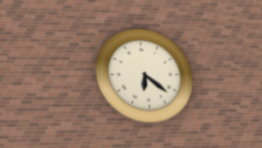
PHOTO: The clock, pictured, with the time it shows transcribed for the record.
6:22
